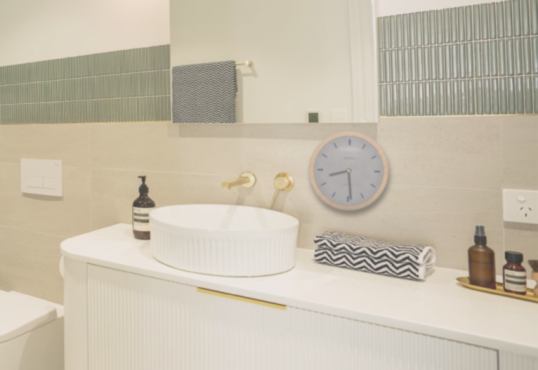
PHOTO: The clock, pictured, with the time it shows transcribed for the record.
8:29
